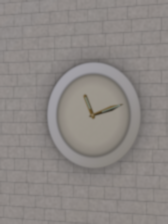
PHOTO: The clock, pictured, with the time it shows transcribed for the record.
11:12
